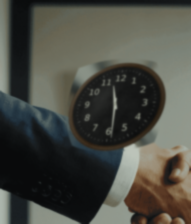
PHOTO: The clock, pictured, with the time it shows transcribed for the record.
11:29
